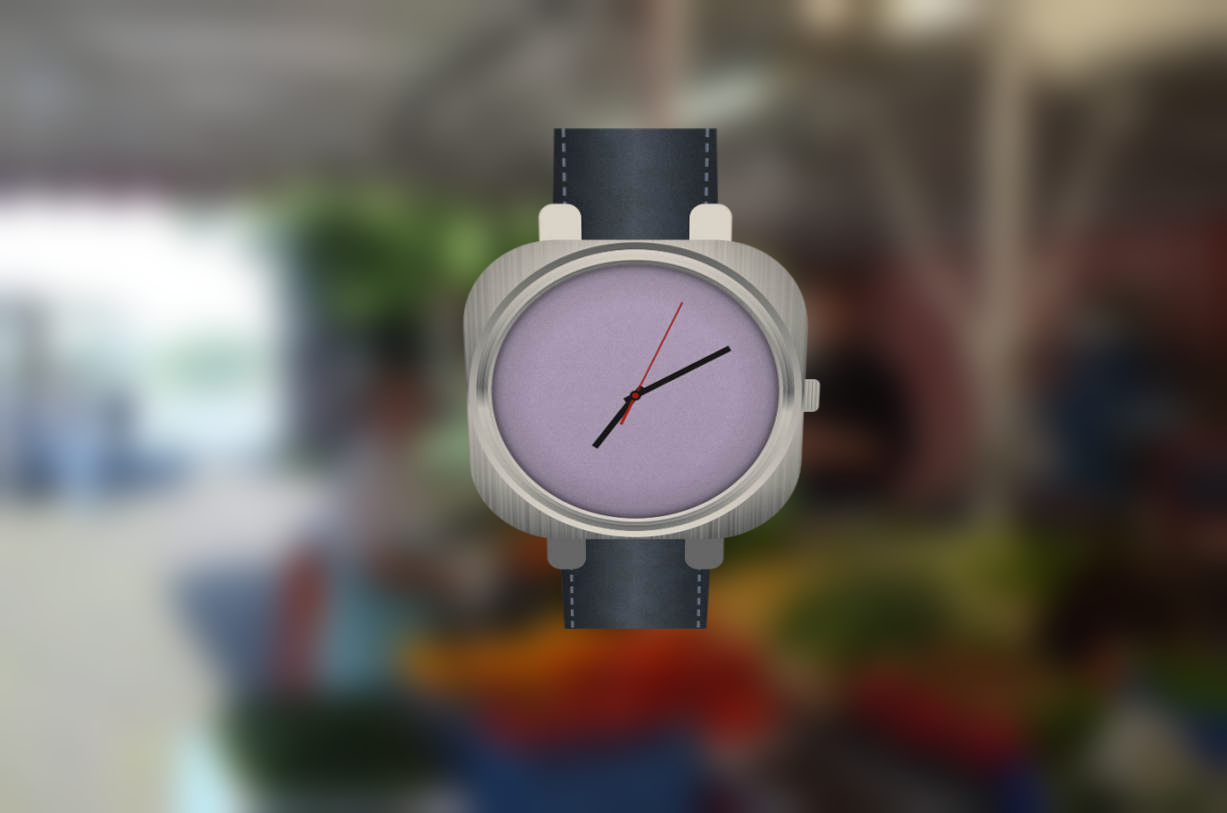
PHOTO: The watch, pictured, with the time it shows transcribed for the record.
7:10:04
